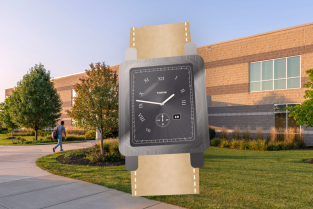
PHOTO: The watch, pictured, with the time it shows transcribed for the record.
1:47
